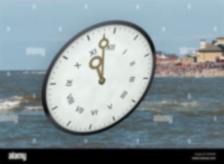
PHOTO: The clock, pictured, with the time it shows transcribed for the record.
10:58
